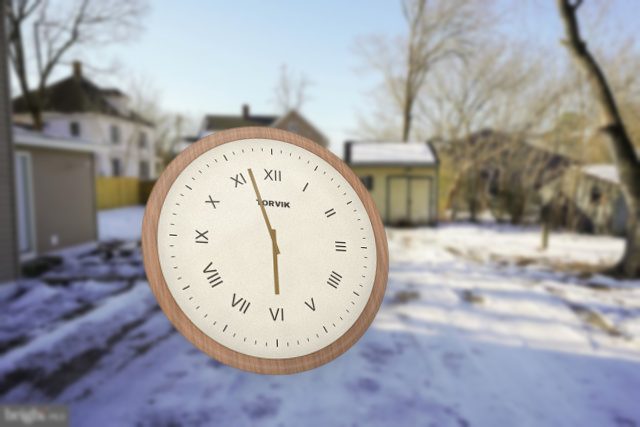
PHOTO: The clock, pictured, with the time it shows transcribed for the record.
5:57
